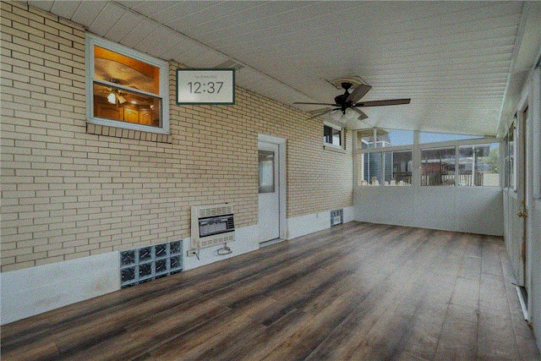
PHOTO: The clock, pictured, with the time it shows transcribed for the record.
12:37
